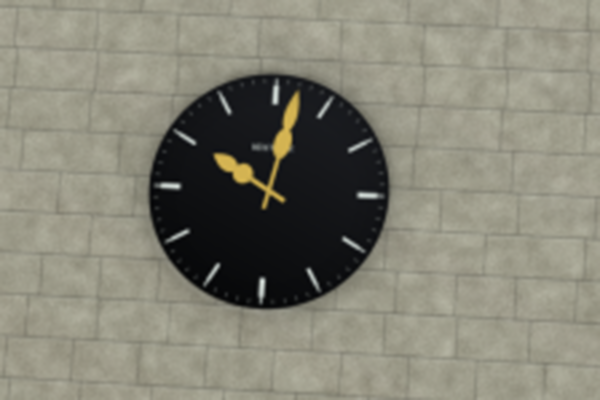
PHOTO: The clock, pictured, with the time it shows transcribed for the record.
10:02
